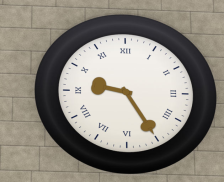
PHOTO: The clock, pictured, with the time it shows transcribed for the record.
9:25
